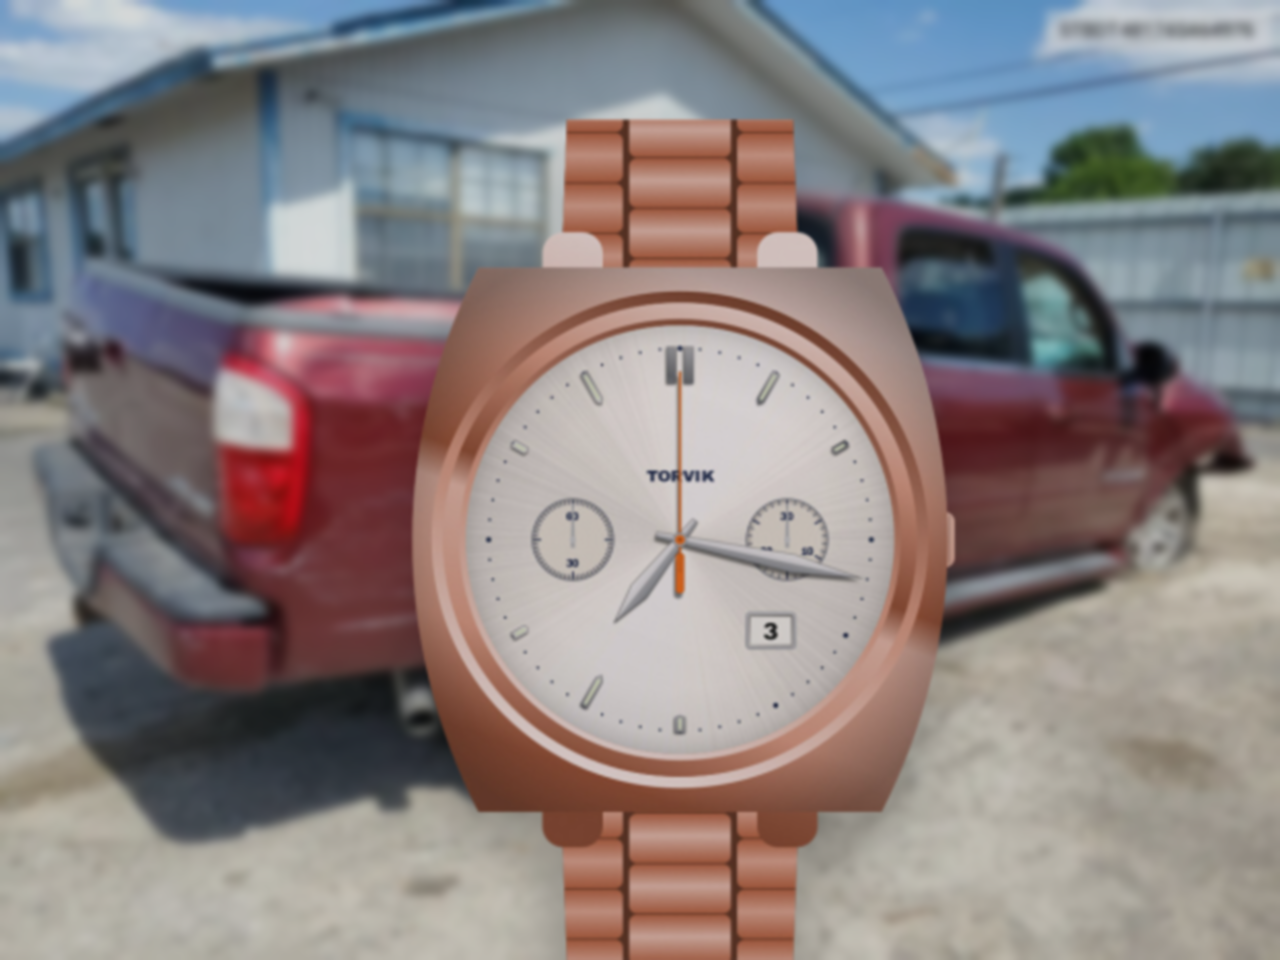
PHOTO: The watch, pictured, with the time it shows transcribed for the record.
7:17
